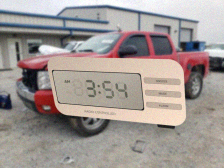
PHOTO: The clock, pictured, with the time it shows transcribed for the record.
3:54
